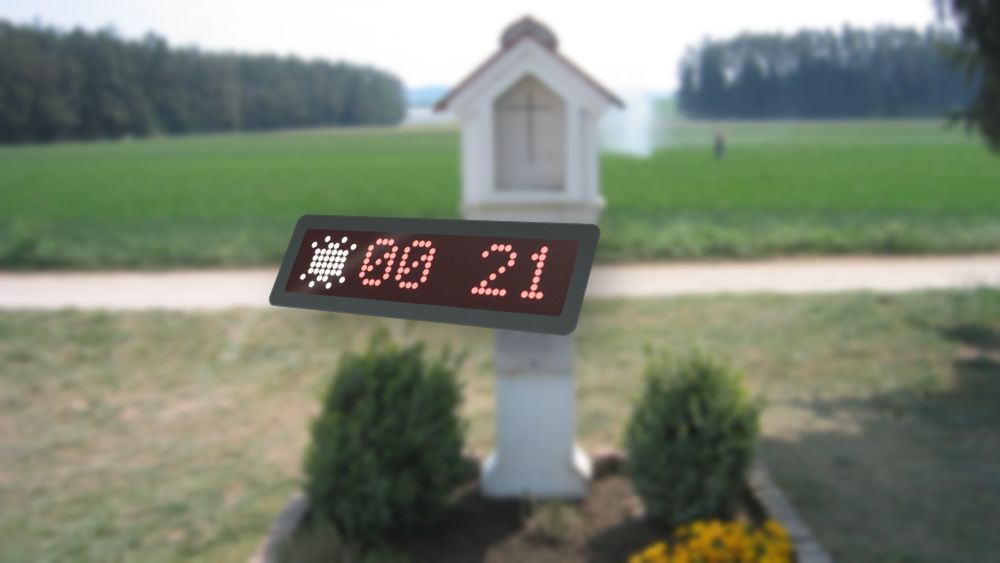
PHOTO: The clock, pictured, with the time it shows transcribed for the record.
0:21
